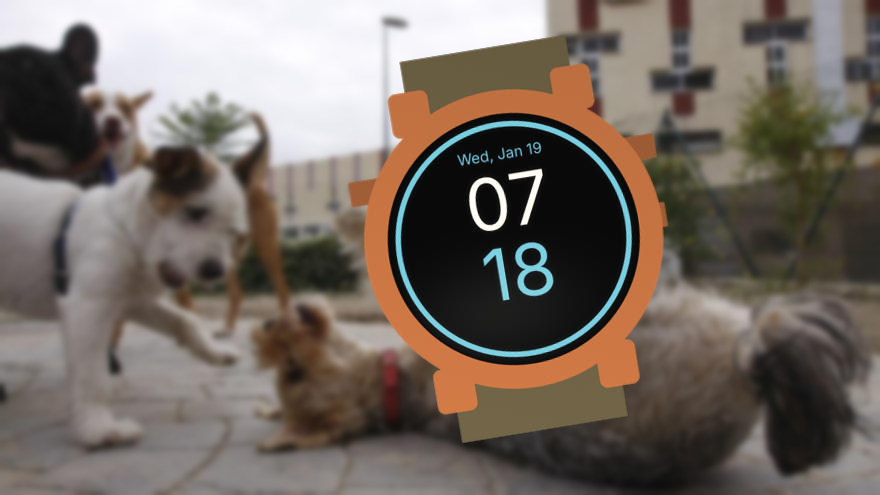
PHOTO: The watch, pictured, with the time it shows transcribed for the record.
7:18
